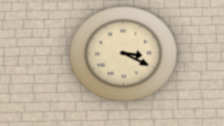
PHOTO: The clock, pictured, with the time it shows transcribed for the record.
3:20
